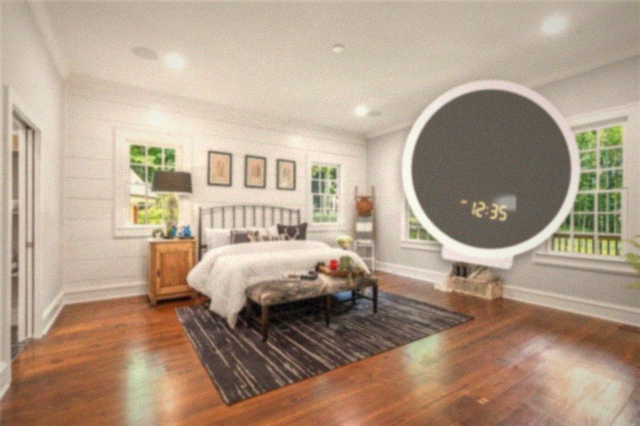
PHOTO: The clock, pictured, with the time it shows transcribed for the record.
12:35
